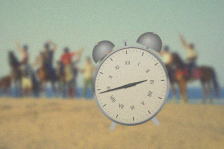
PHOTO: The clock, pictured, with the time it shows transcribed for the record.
2:44
